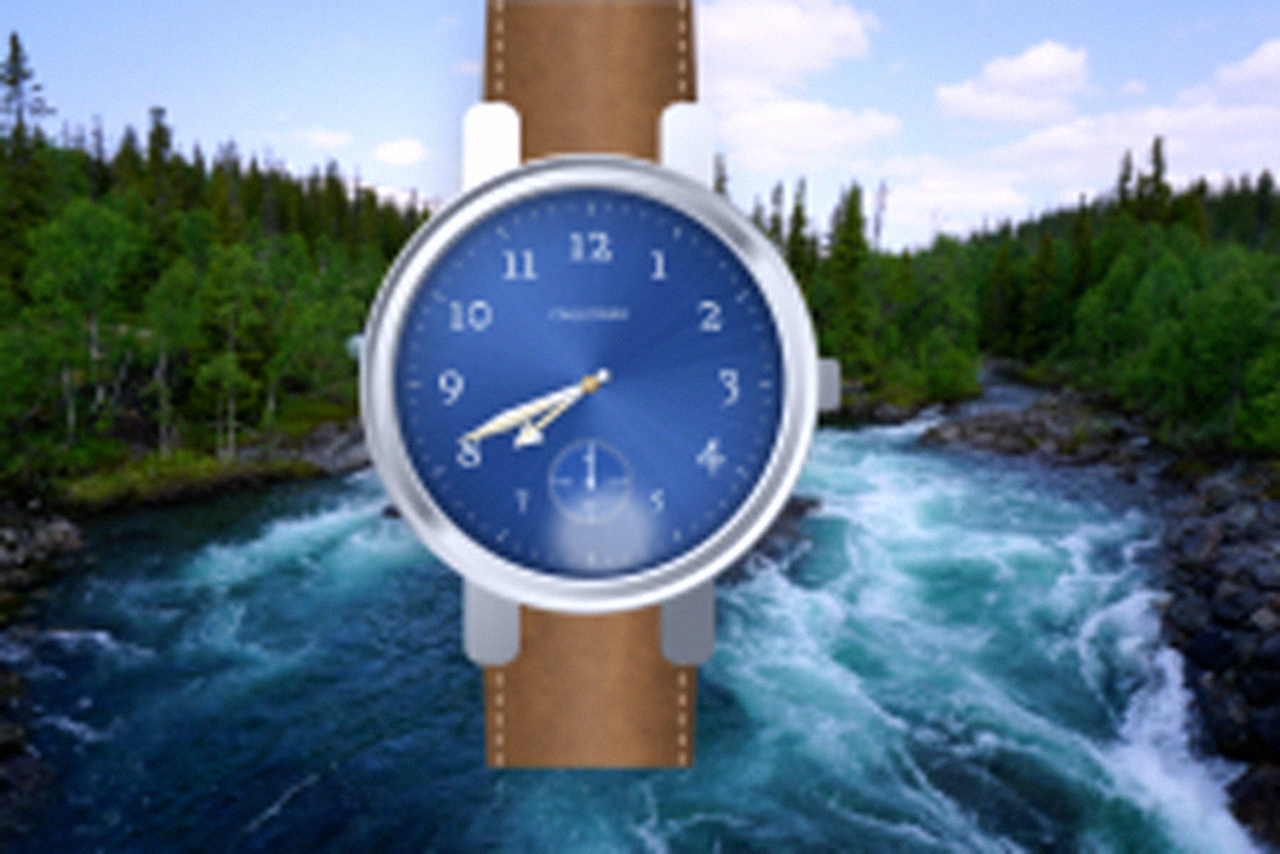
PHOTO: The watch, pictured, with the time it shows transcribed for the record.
7:41
